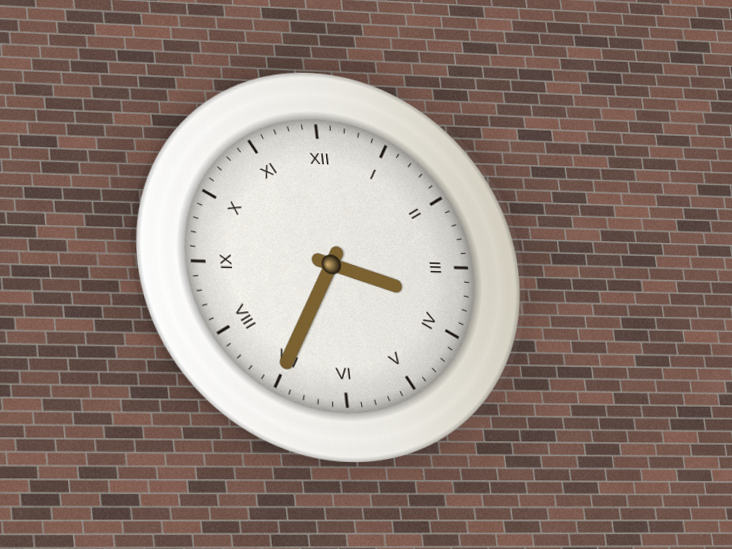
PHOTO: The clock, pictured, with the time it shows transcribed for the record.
3:35
